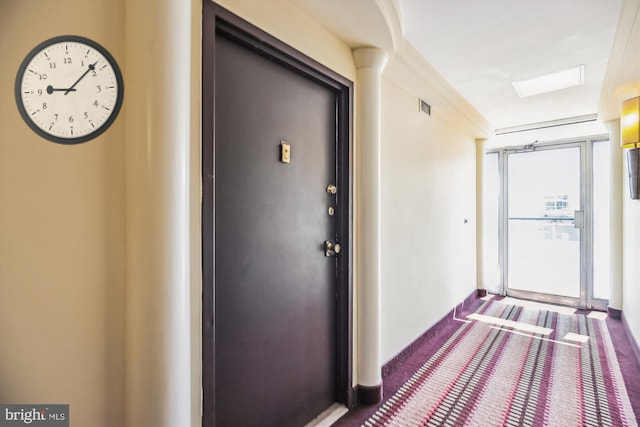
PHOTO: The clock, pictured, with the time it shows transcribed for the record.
9:08
